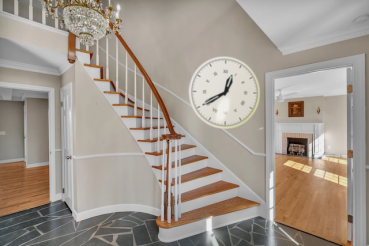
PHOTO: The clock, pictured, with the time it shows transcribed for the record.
12:40
